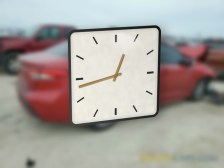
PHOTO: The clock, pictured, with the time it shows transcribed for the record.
12:43
